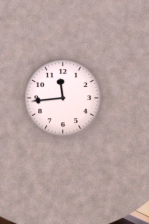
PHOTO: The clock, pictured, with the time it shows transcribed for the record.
11:44
